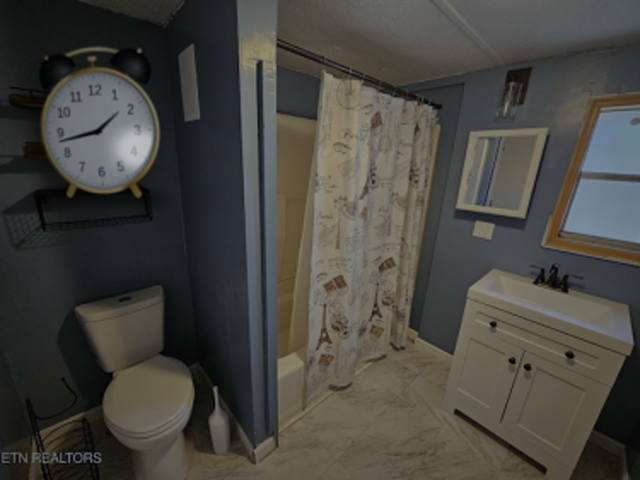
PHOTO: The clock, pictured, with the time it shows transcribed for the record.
1:43
